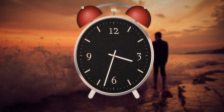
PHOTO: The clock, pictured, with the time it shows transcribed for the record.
3:33
